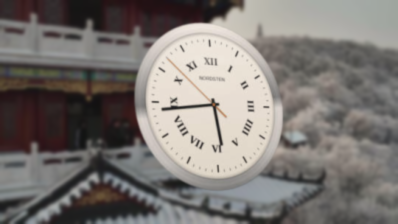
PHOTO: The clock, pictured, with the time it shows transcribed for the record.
5:43:52
